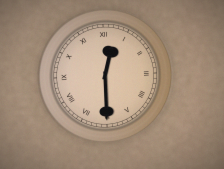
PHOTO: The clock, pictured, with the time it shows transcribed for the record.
12:30
